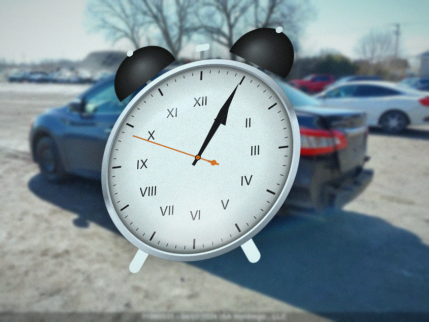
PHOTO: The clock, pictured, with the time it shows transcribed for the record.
1:04:49
